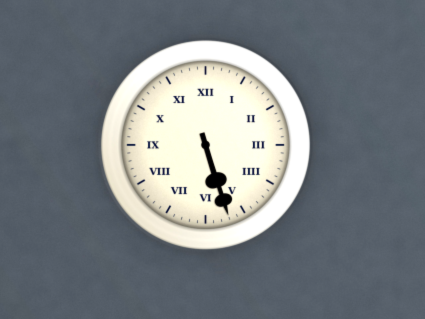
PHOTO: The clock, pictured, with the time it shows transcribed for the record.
5:27
